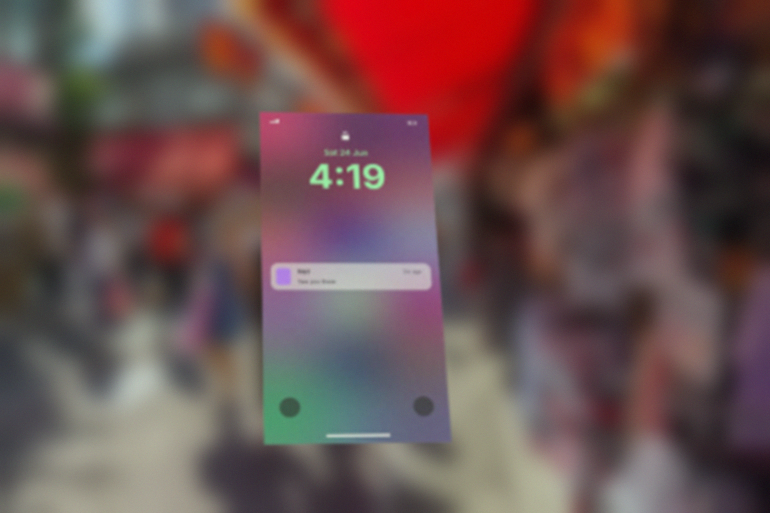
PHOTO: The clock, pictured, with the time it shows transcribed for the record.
4:19
